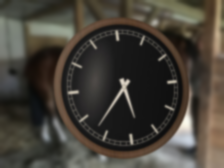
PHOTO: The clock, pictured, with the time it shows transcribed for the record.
5:37
